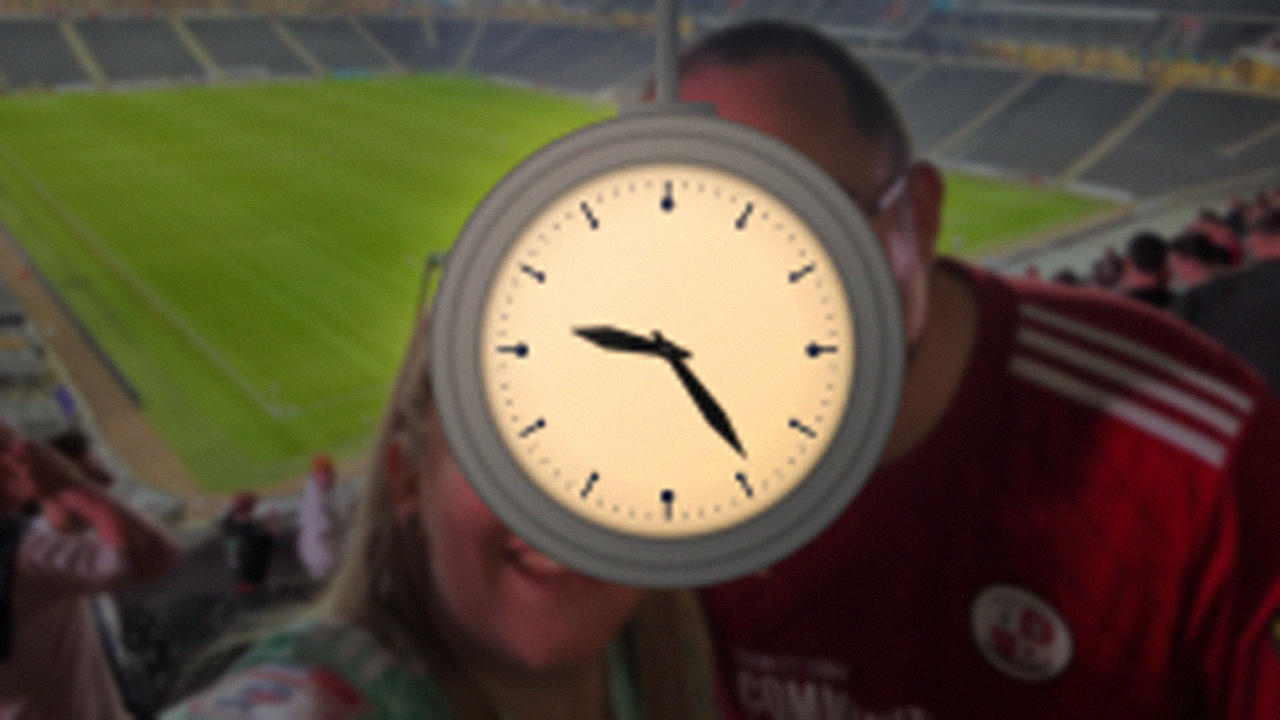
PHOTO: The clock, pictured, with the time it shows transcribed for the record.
9:24
